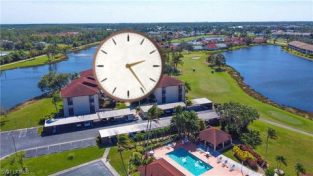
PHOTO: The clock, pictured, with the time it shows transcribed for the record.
2:24
